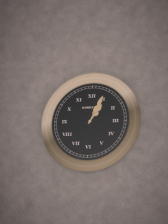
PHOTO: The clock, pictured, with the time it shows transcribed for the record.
1:04
